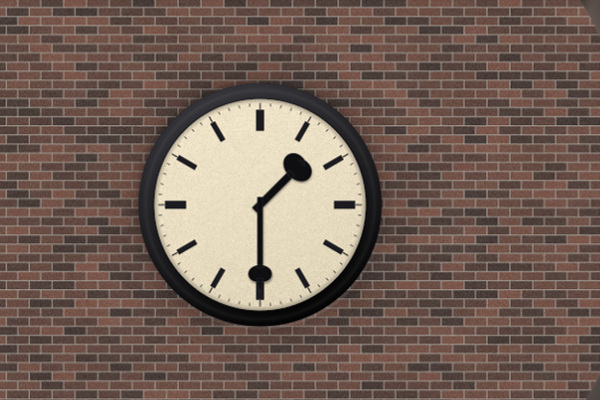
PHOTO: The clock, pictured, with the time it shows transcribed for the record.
1:30
